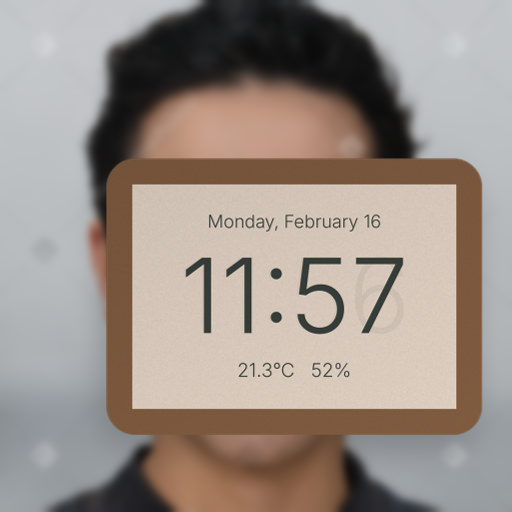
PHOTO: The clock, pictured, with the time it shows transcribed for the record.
11:57
